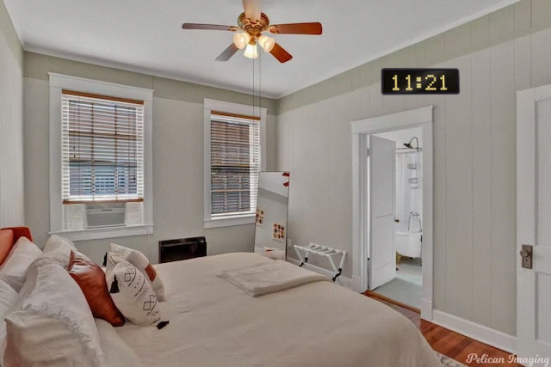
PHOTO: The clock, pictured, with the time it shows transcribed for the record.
11:21
